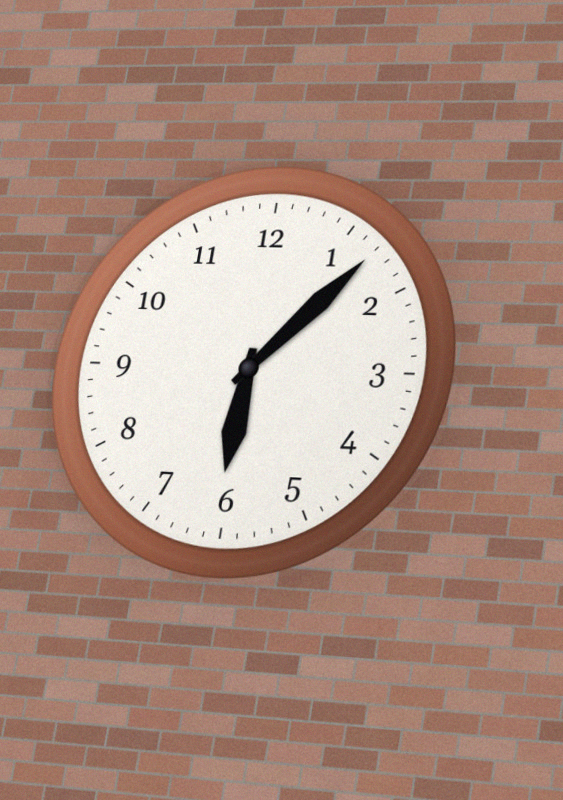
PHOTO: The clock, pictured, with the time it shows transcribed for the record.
6:07
